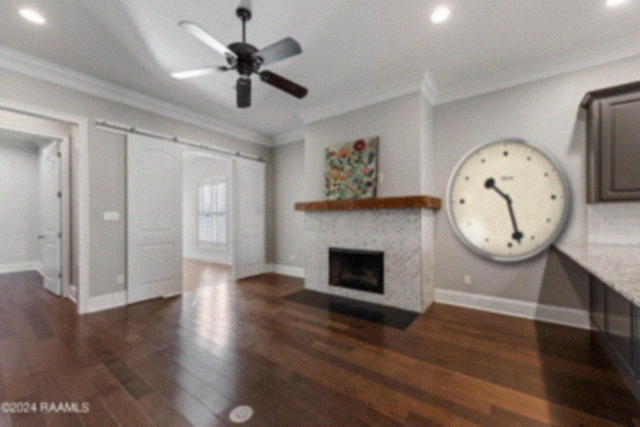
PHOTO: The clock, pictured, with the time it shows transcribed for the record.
10:28
